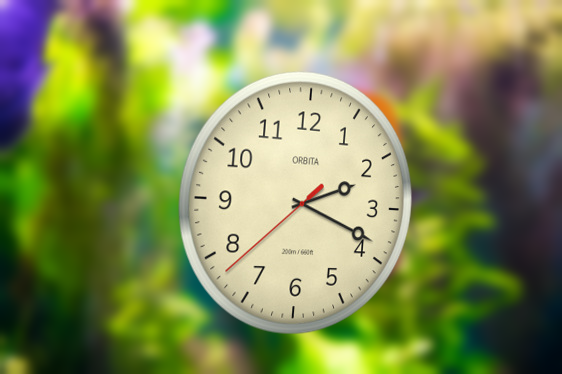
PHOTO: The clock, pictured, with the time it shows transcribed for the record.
2:18:38
